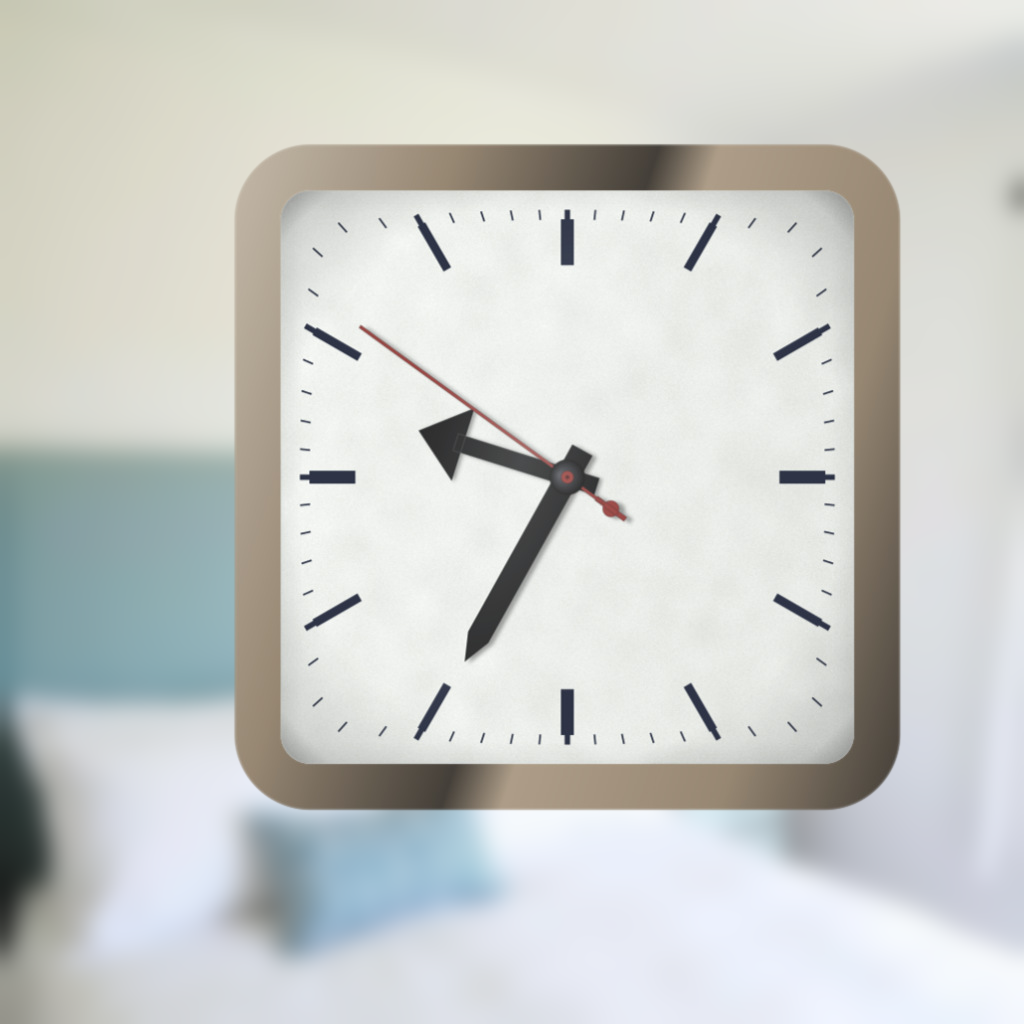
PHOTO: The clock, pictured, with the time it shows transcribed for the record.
9:34:51
